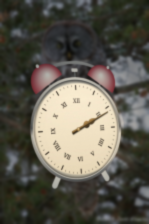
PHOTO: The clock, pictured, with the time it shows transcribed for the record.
2:11
